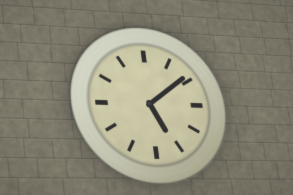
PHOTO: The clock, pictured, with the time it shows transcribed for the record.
5:09
